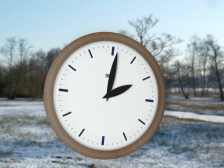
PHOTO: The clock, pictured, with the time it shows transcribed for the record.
2:01
